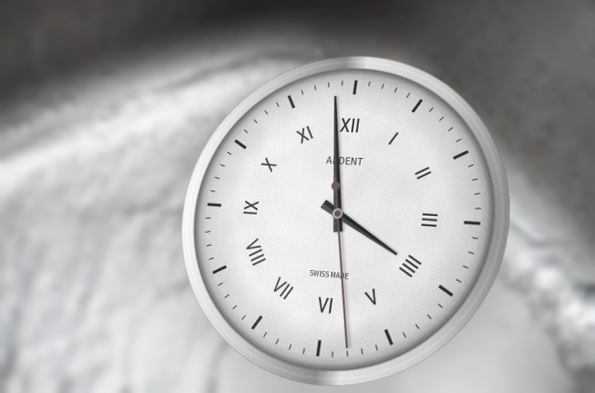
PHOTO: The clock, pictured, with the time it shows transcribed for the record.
3:58:28
